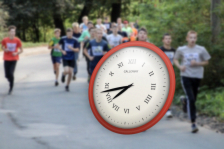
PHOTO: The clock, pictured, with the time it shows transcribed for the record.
7:43
